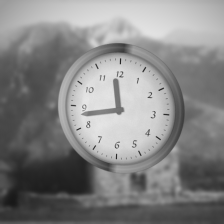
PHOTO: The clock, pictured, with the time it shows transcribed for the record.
11:43
